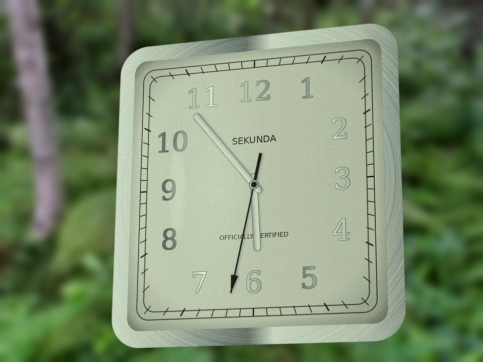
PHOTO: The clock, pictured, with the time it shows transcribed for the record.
5:53:32
